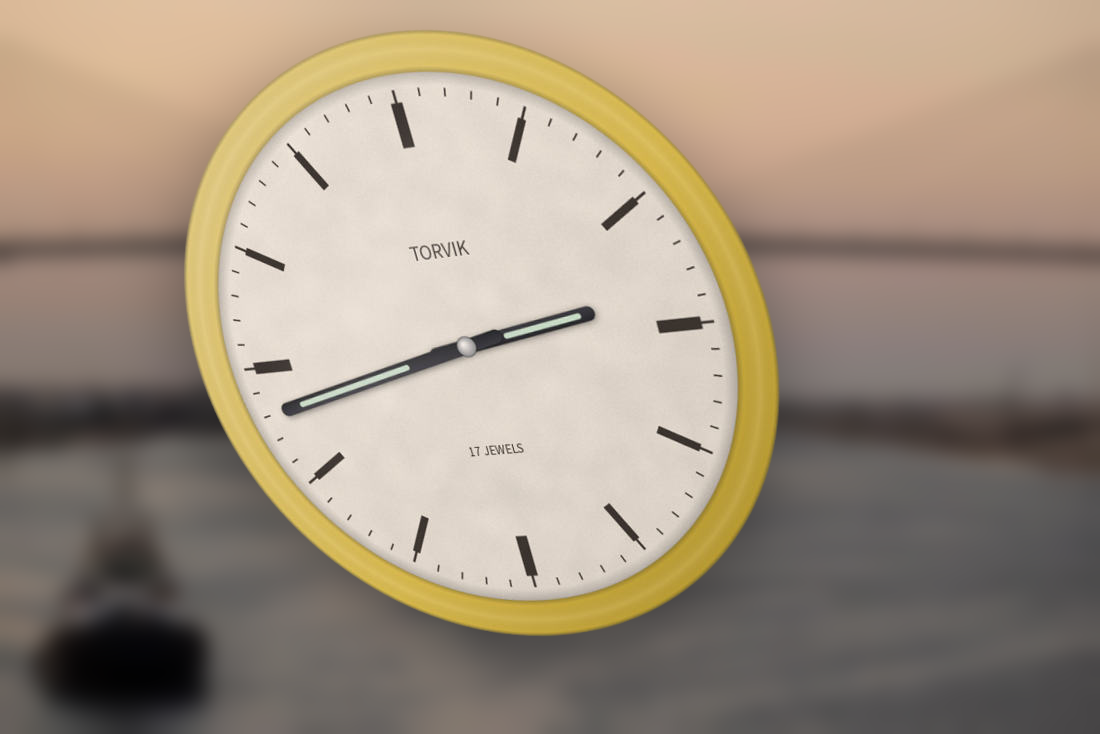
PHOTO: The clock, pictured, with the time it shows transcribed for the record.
2:43
